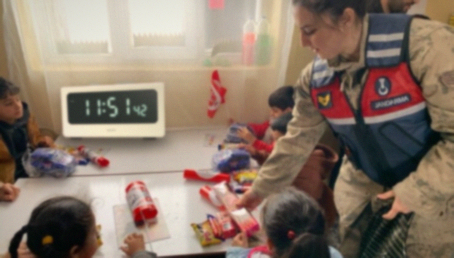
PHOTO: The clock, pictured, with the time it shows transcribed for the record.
11:51
